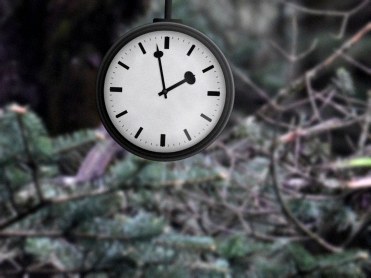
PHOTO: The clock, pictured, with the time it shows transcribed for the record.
1:58
